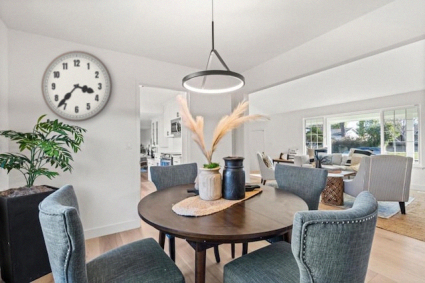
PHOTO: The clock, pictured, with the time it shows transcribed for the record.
3:37
